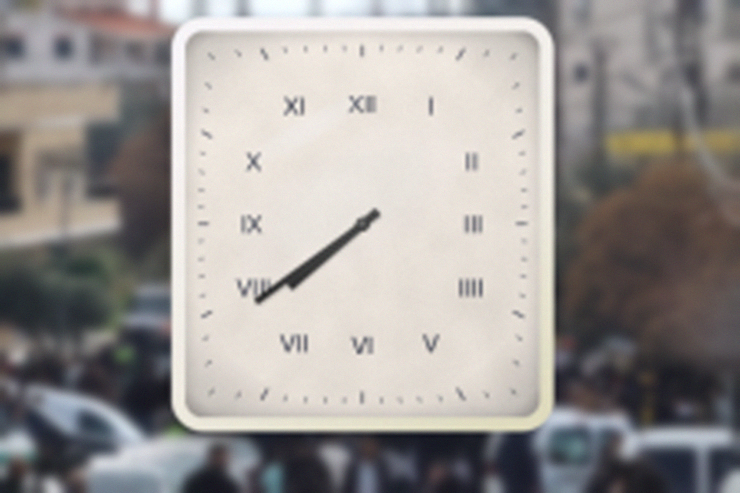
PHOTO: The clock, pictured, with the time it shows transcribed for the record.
7:39
